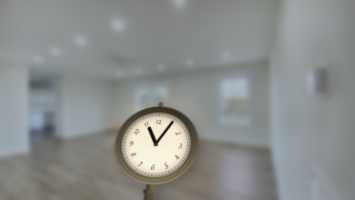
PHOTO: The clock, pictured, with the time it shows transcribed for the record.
11:05
